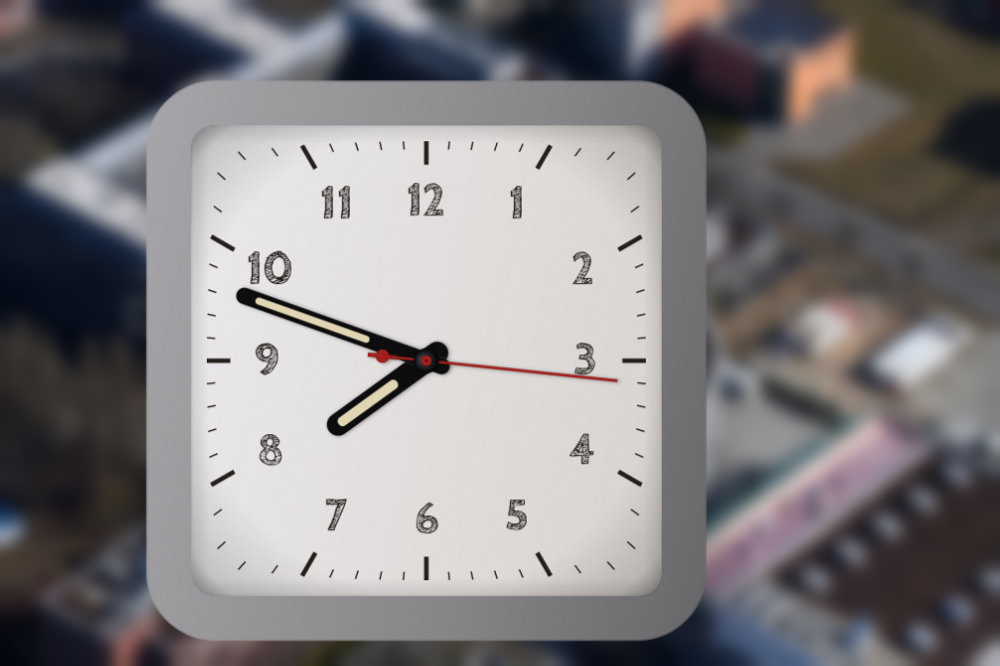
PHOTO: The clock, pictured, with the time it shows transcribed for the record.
7:48:16
